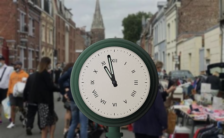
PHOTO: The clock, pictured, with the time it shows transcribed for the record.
10:58
